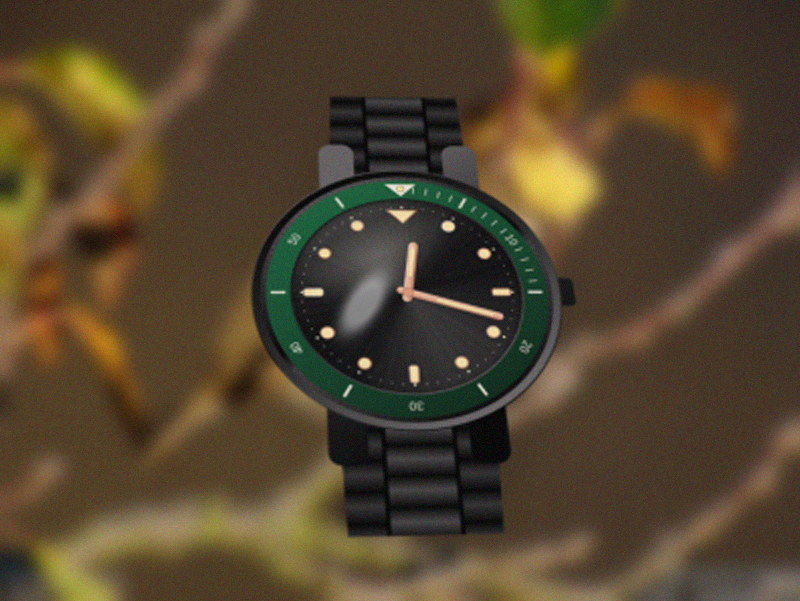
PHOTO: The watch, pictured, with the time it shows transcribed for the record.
12:18
